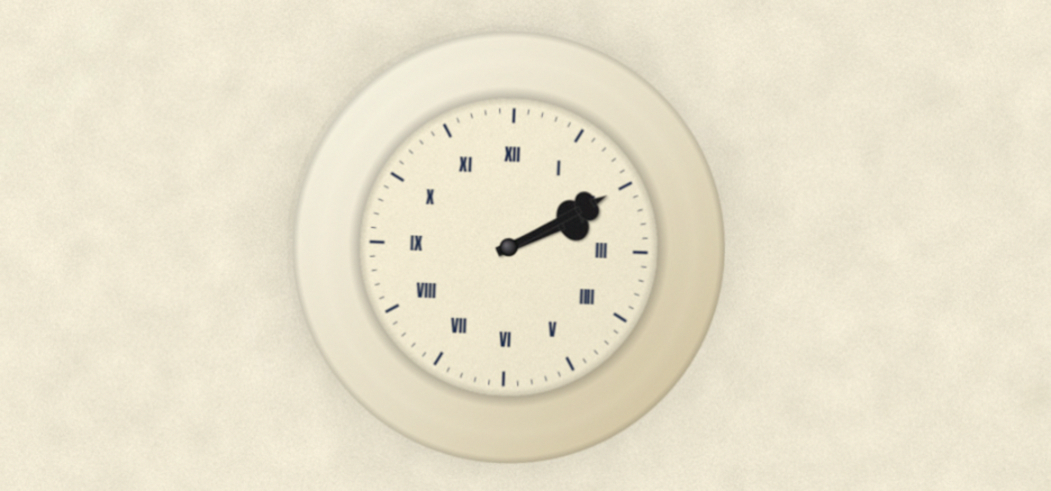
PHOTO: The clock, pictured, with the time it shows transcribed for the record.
2:10
